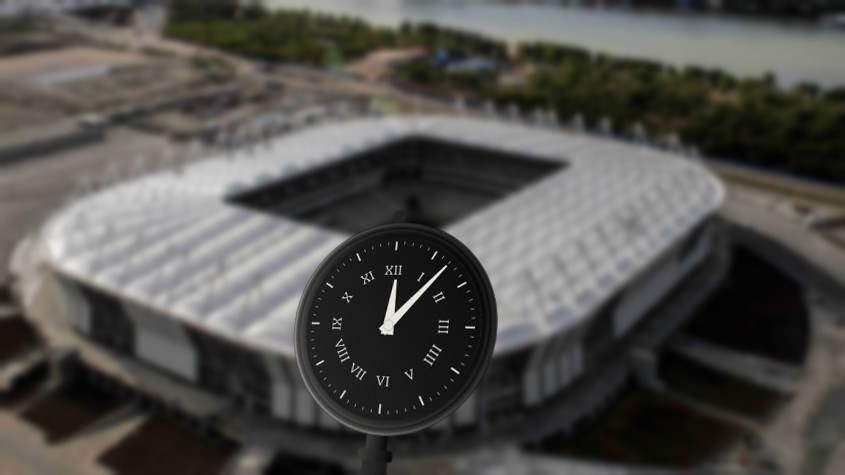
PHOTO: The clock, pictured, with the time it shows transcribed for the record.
12:07
